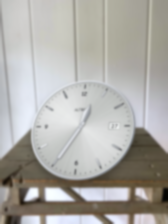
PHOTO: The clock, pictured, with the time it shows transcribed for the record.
12:35
